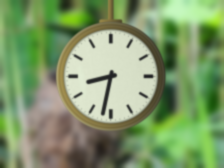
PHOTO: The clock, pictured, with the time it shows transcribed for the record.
8:32
